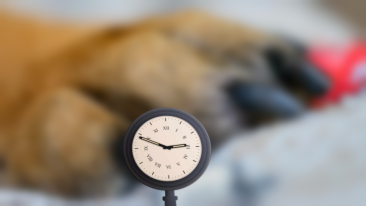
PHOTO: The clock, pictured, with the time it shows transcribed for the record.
2:49
